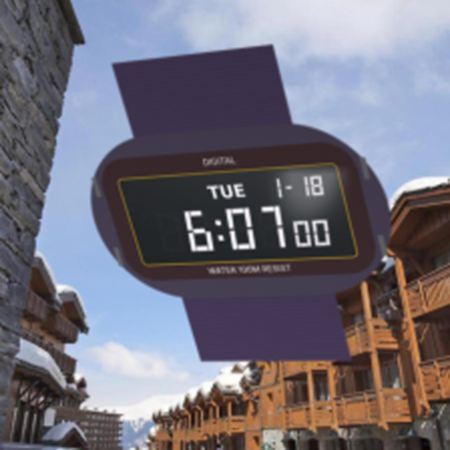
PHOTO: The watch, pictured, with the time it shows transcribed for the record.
6:07:00
